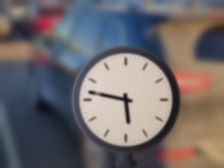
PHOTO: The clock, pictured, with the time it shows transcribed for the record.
5:47
